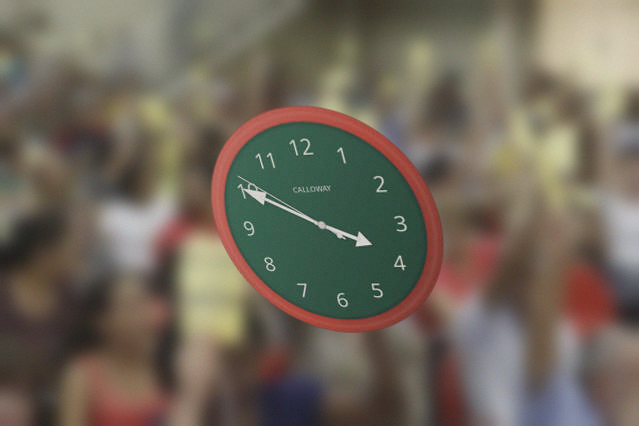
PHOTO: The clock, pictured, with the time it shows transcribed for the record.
3:49:51
